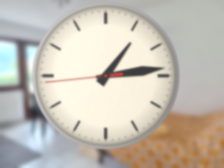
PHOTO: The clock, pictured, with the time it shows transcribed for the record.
1:13:44
